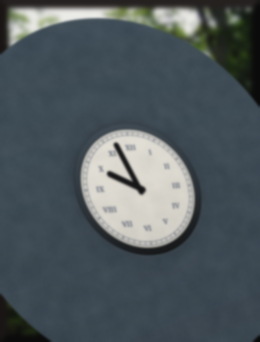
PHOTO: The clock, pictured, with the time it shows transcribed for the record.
9:57
